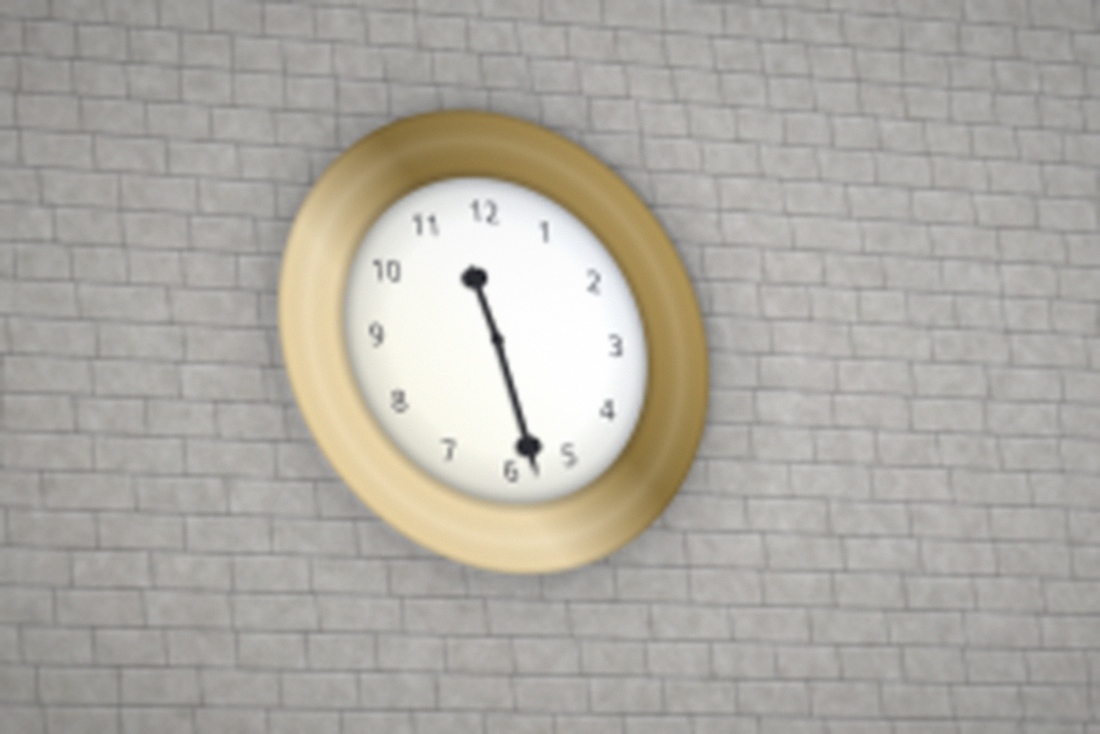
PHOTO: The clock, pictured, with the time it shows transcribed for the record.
11:28
